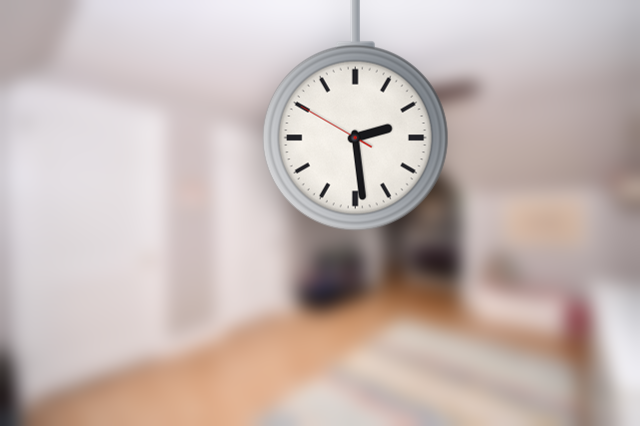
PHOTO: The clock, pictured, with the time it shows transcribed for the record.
2:28:50
